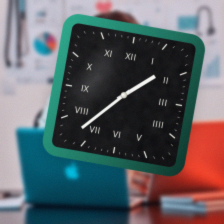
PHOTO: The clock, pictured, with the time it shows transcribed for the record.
1:37
